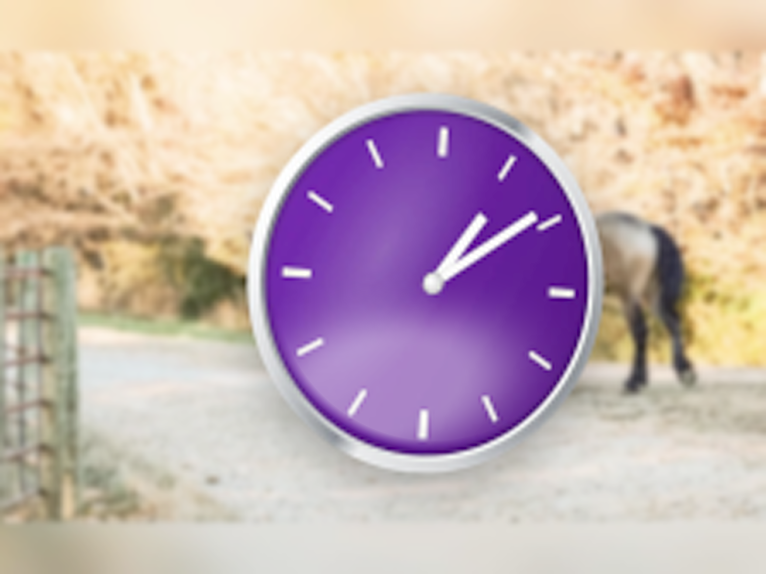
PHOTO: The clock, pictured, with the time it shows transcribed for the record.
1:09
